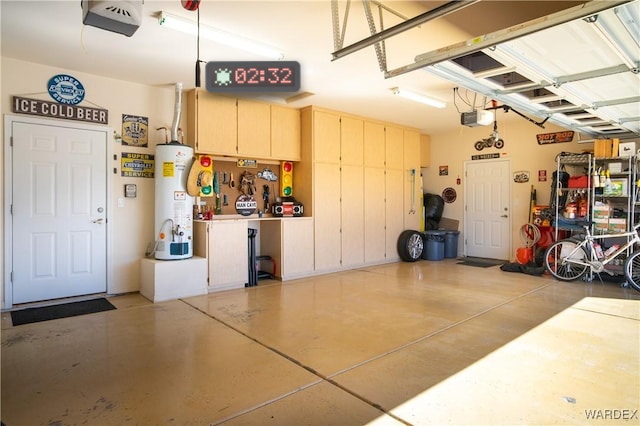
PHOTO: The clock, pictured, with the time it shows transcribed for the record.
2:32
